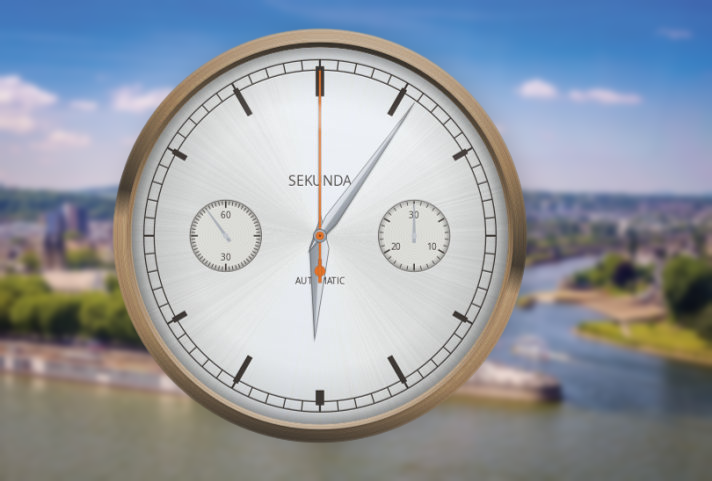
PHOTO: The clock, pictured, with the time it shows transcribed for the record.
6:05:54
